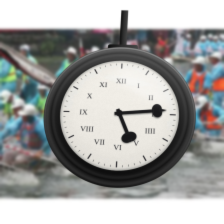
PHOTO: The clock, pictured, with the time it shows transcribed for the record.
5:14
